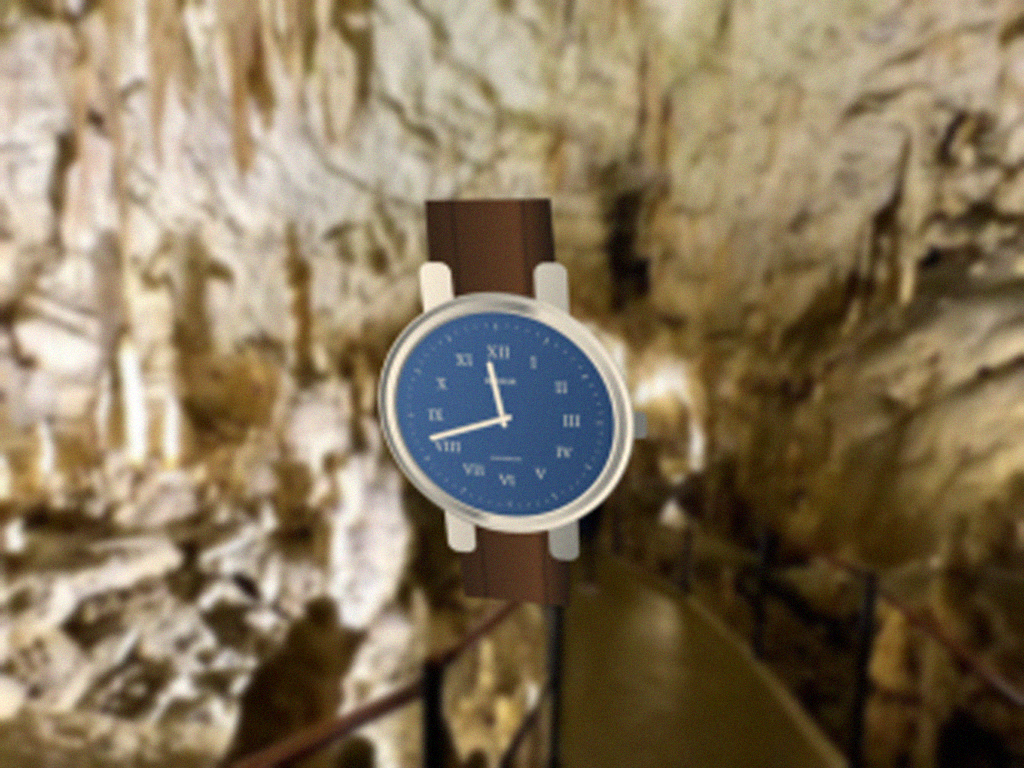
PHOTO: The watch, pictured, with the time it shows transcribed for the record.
11:42
